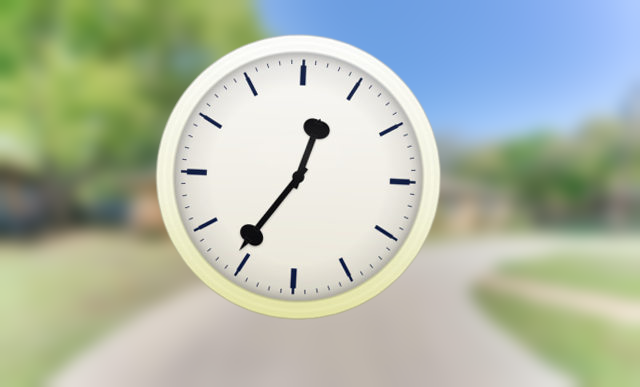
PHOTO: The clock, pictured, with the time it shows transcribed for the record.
12:36
